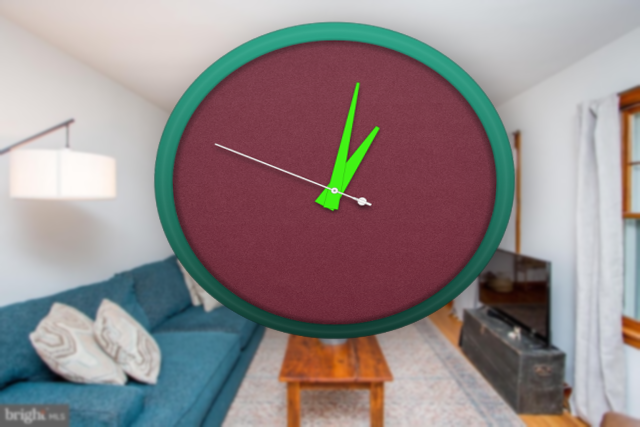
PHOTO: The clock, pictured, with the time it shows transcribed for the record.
1:01:49
